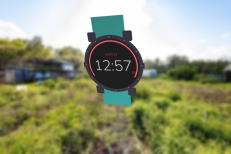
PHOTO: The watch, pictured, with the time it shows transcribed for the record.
12:57
